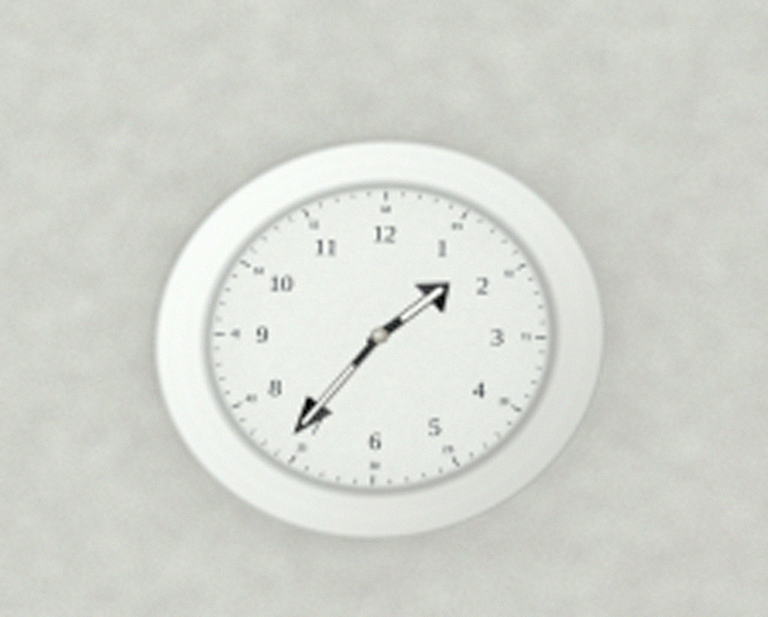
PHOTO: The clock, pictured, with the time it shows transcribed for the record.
1:36
